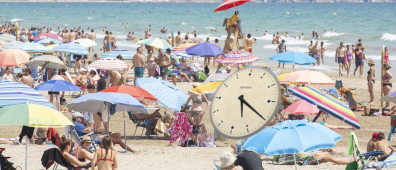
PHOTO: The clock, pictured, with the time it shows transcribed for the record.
5:20
